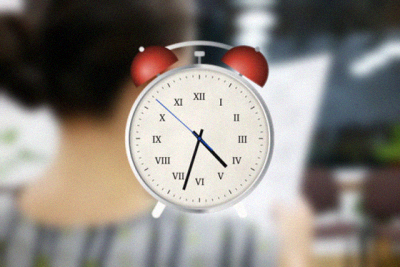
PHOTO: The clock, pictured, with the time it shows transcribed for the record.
4:32:52
